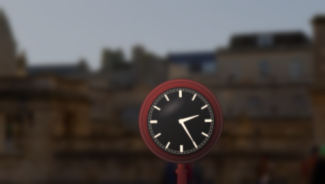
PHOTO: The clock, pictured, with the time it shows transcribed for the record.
2:25
